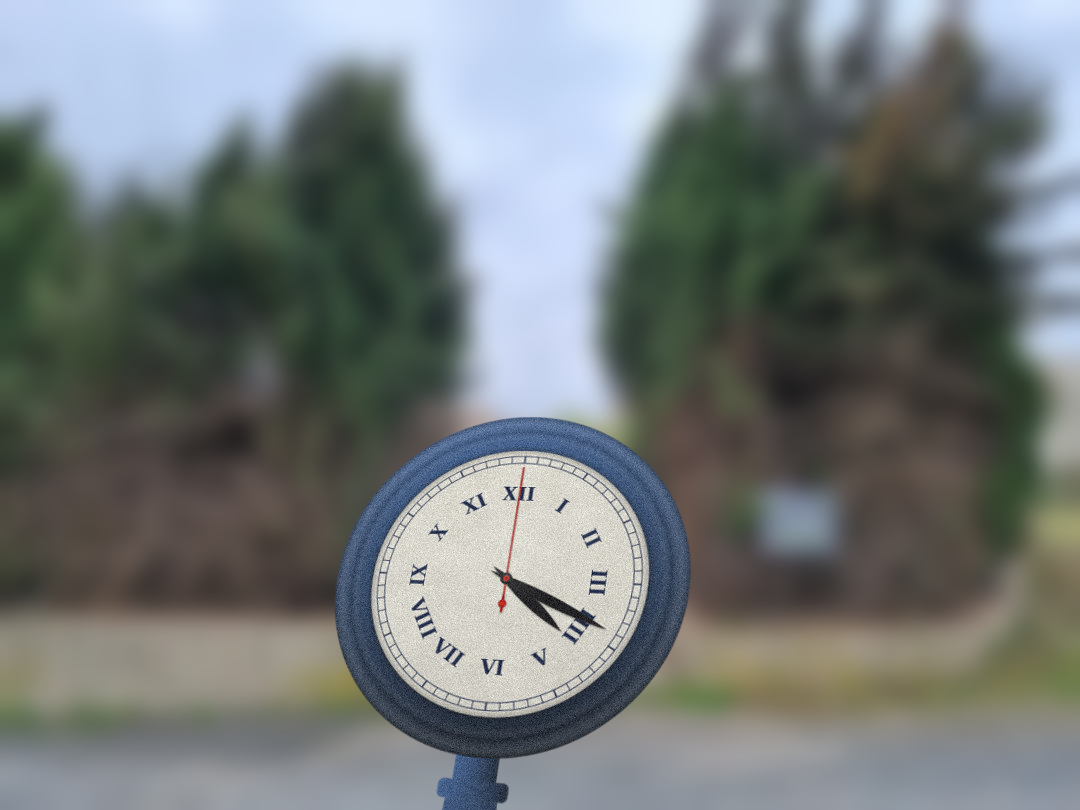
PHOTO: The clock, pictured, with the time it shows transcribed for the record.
4:19:00
